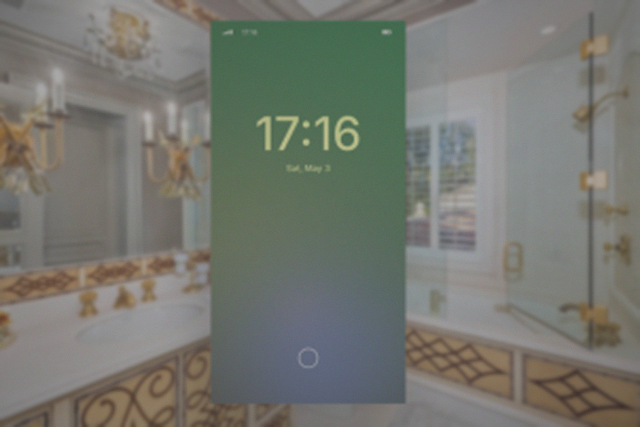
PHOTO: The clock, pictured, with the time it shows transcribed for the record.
17:16
